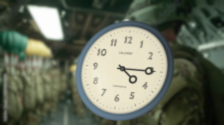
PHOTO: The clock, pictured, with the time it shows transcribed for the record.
4:15
